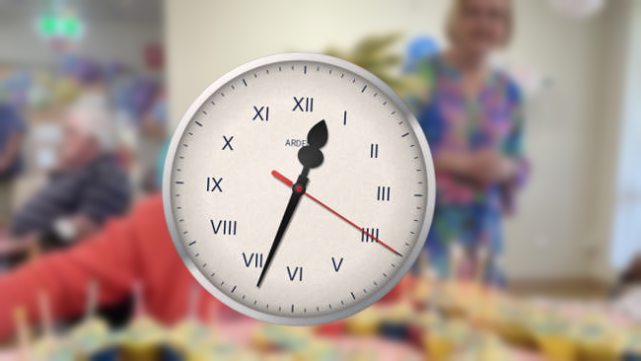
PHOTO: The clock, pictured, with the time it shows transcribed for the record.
12:33:20
